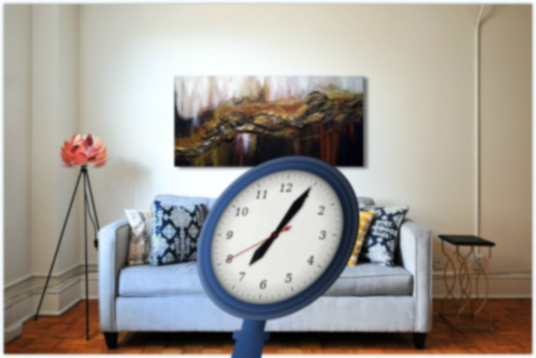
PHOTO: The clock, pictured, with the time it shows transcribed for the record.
7:04:40
